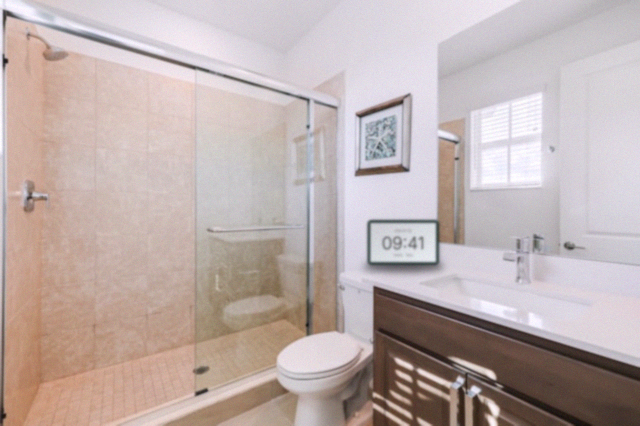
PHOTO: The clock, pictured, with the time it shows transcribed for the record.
9:41
